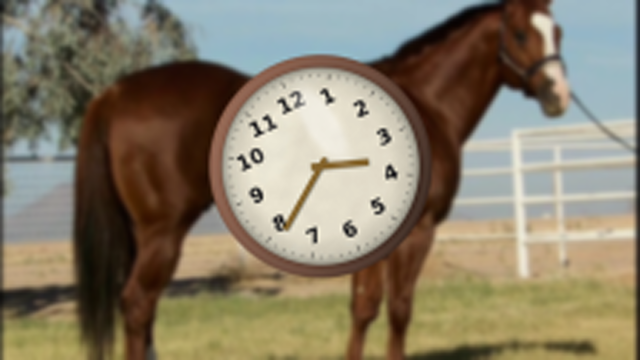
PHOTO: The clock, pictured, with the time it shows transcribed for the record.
3:39
